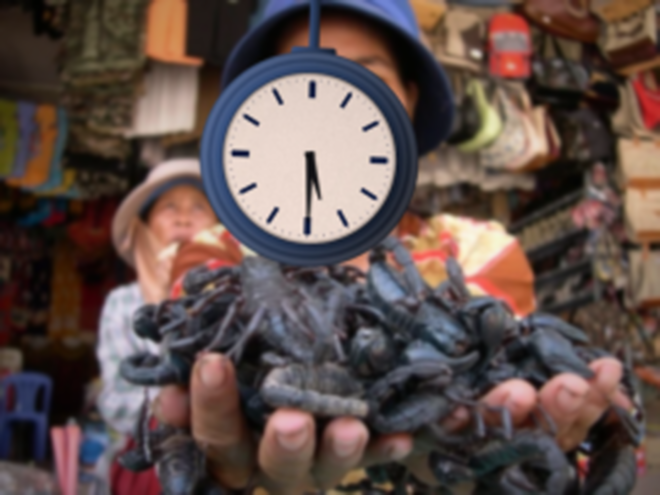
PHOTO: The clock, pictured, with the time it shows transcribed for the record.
5:30
